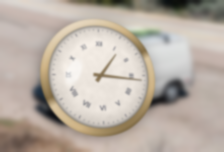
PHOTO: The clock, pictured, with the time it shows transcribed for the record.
1:16
